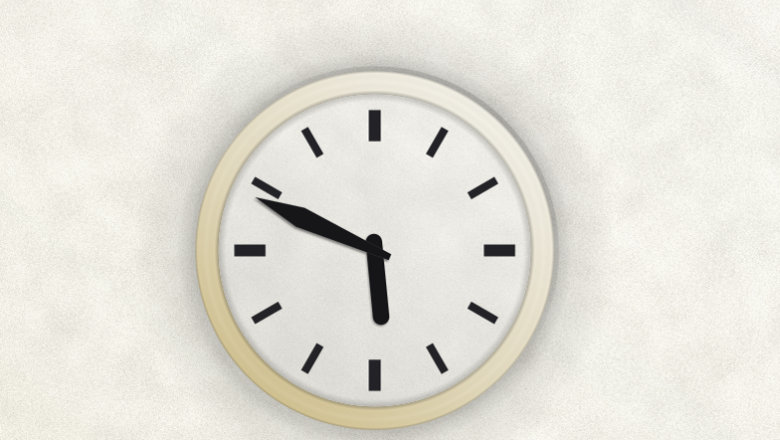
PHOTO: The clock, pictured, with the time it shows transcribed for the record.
5:49
